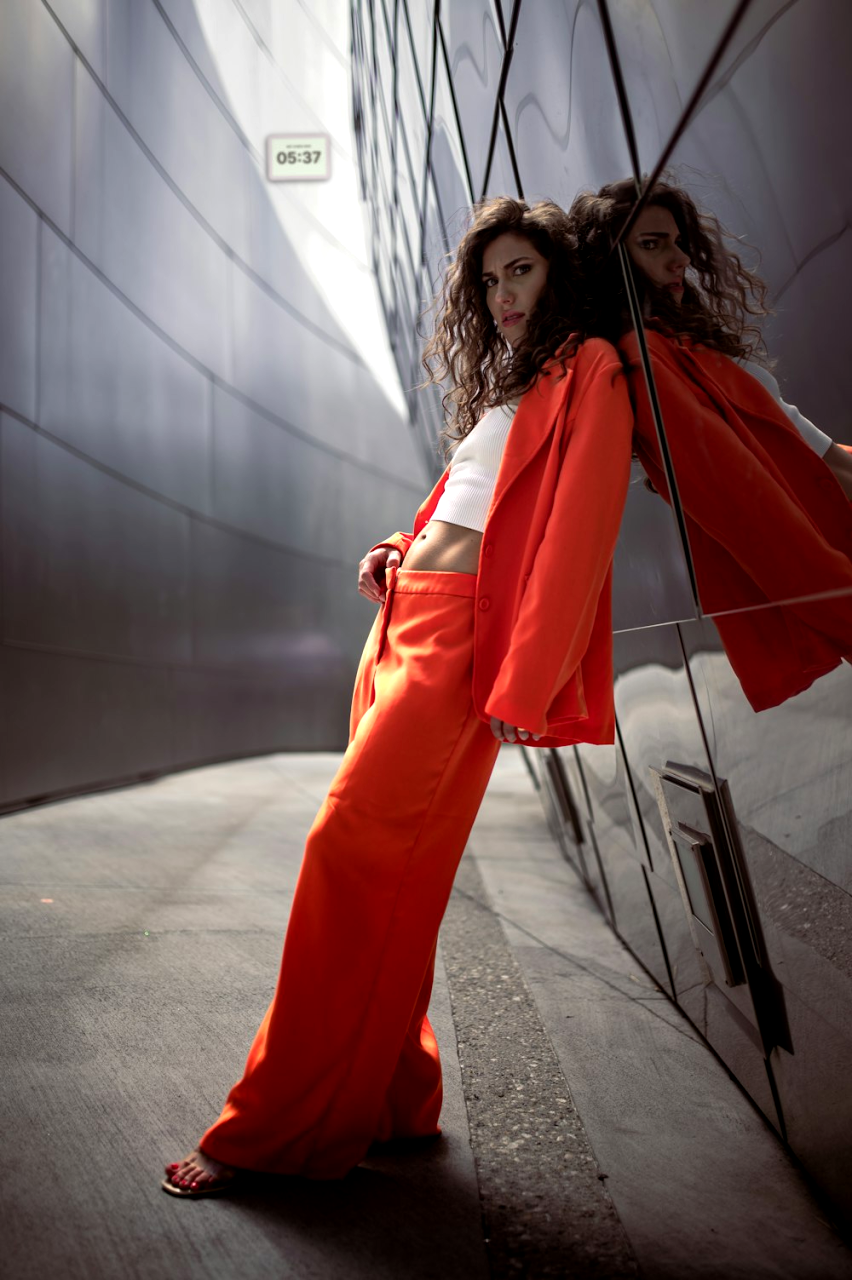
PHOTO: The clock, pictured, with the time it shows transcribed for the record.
5:37
